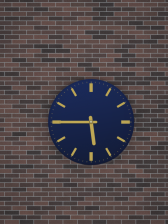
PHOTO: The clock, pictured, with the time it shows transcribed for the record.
5:45
